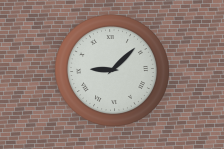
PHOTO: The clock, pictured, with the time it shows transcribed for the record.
9:08
